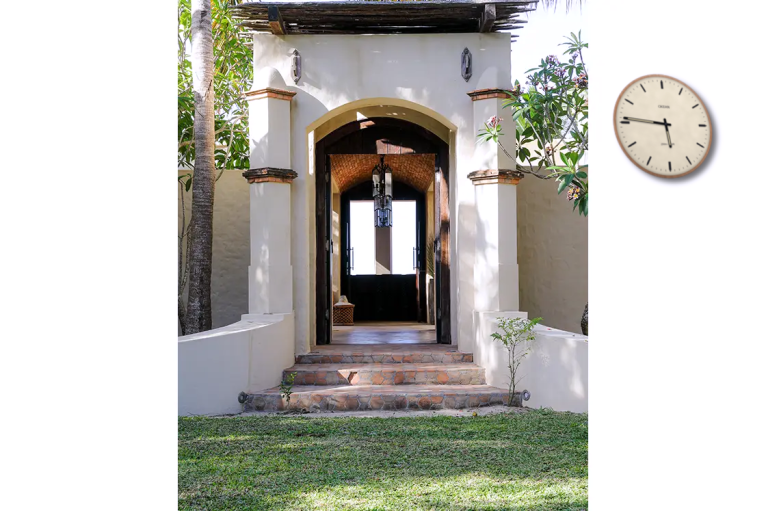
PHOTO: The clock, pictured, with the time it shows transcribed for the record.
5:46
